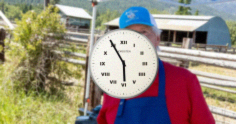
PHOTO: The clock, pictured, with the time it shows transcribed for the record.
5:55
